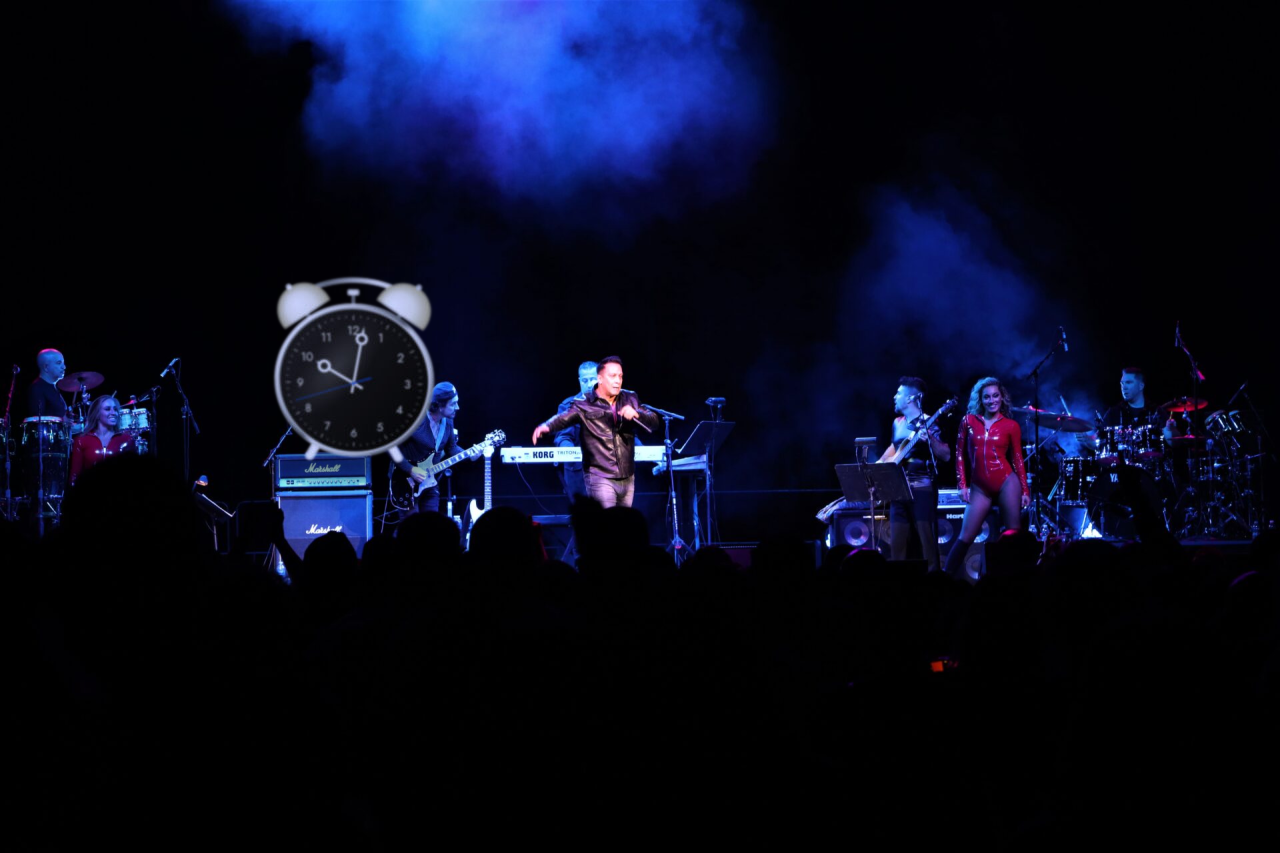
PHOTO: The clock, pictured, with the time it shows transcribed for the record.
10:01:42
